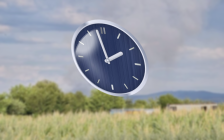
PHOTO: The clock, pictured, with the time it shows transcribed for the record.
1:58
